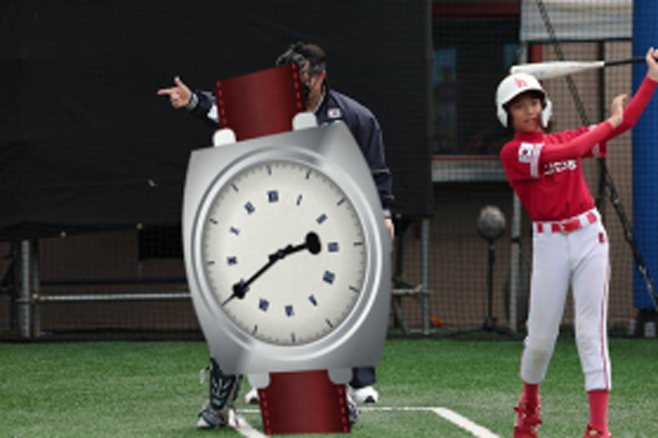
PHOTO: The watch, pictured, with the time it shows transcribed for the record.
2:40
